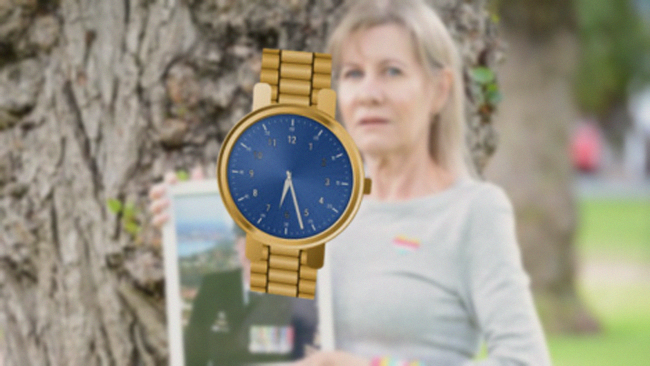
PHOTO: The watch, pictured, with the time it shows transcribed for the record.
6:27
